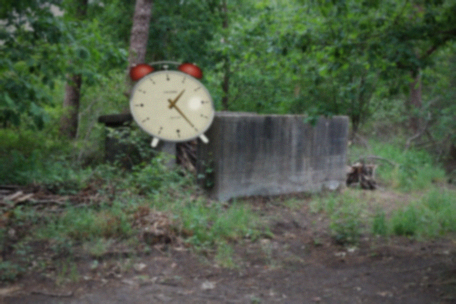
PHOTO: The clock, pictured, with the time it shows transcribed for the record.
1:25
